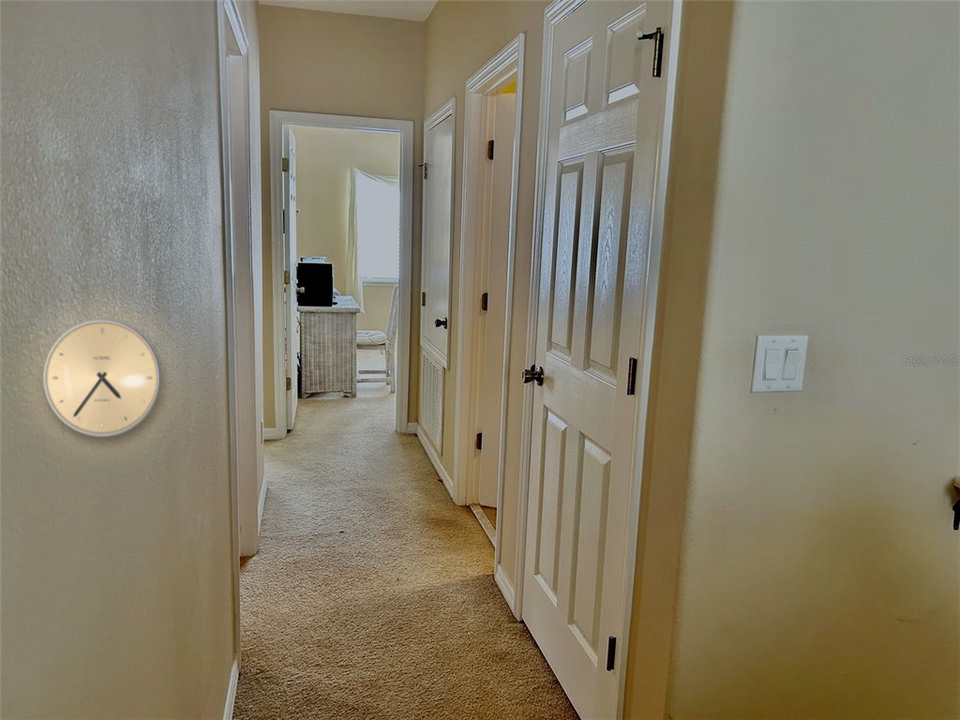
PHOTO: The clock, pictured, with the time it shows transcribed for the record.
4:36
